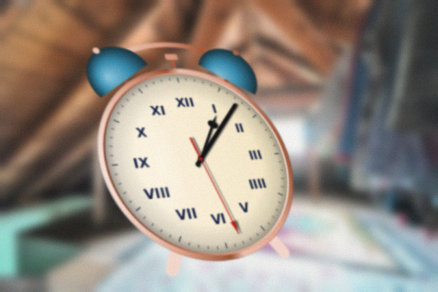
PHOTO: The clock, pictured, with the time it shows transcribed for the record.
1:07:28
